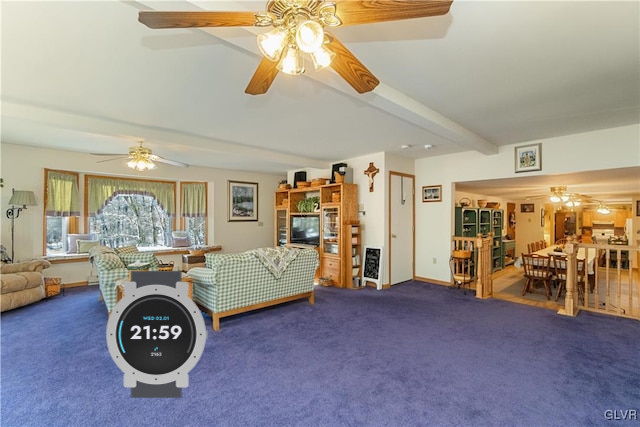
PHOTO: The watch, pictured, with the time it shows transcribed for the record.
21:59
